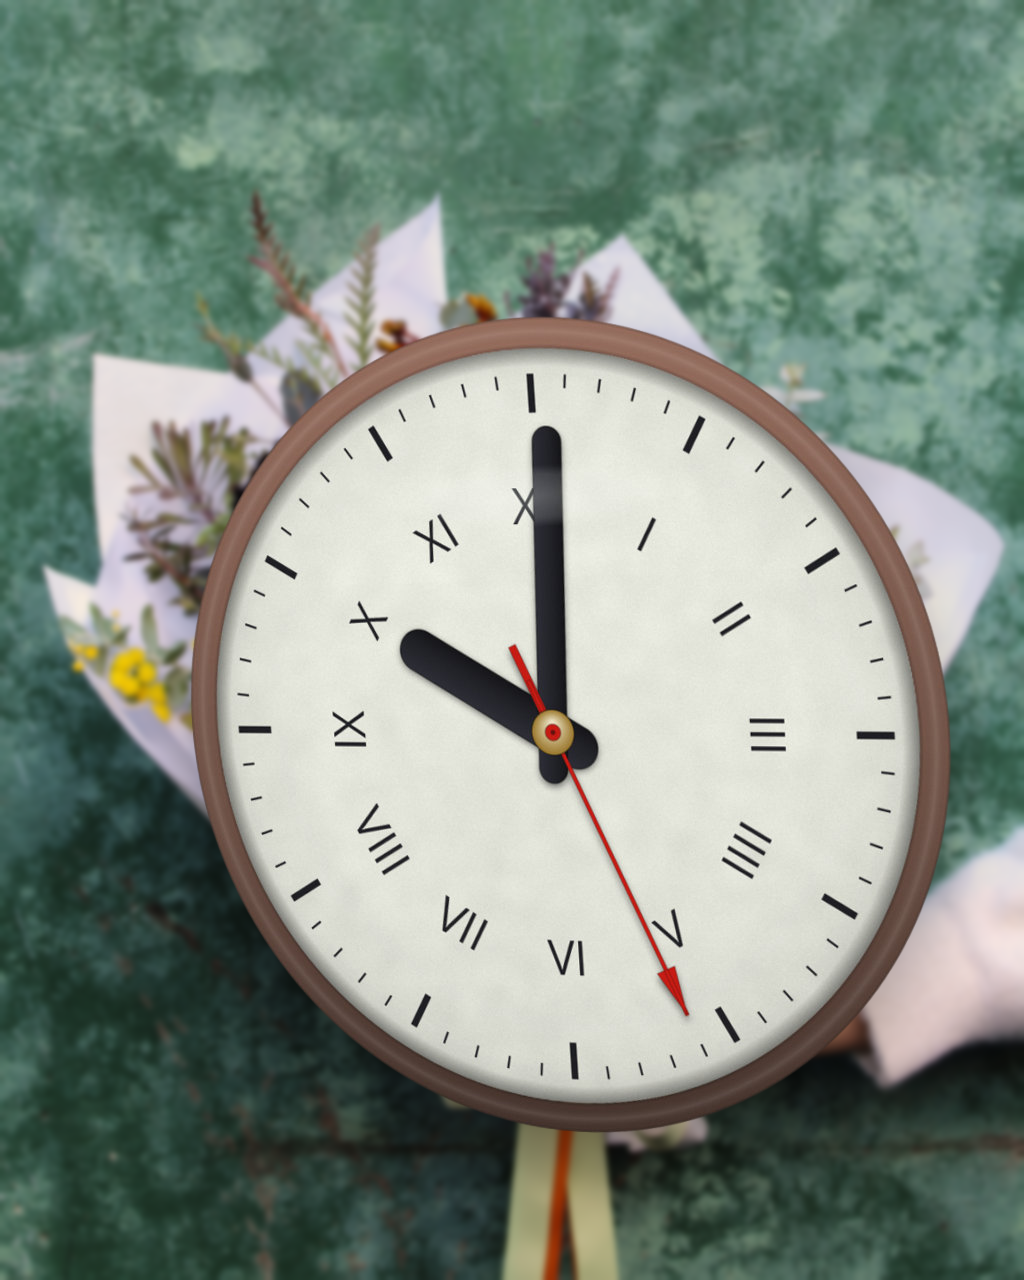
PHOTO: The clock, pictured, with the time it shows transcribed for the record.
10:00:26
